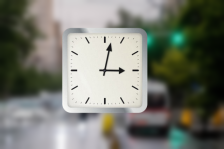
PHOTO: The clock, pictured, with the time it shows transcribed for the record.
3:02
